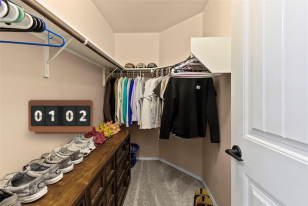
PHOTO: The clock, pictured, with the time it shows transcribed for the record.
1:02
